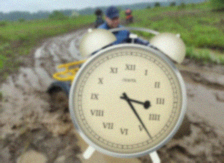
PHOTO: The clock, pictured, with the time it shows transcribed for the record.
3:24
